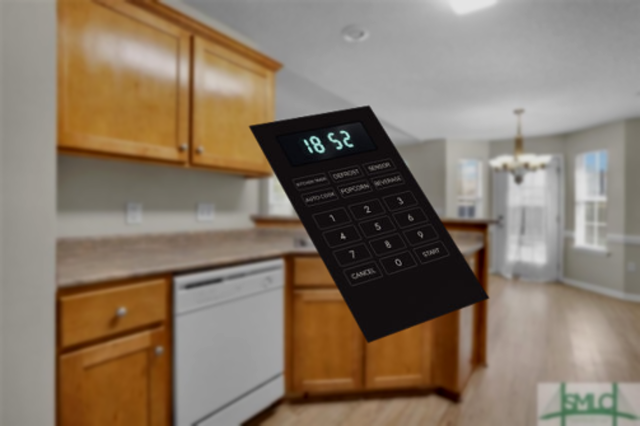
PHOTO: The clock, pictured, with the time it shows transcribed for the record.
18:52
